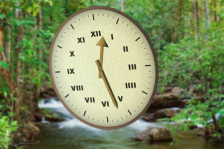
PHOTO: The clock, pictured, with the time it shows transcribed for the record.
12:27
